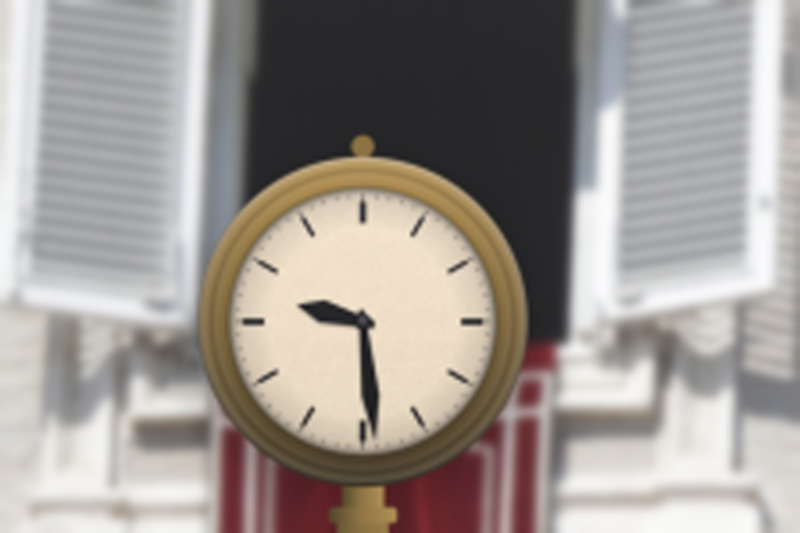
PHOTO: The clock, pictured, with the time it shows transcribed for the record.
9:29
